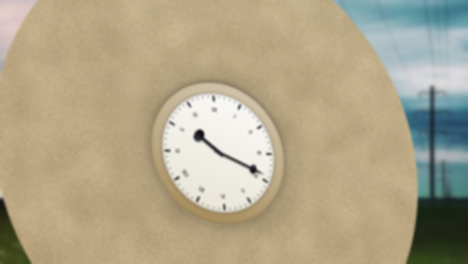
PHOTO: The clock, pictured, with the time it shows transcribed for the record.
10:19
